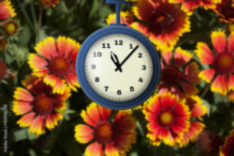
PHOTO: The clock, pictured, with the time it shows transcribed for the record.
11:07
